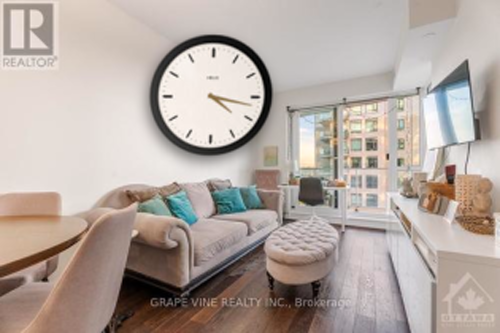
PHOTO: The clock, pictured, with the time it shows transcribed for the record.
4:17
